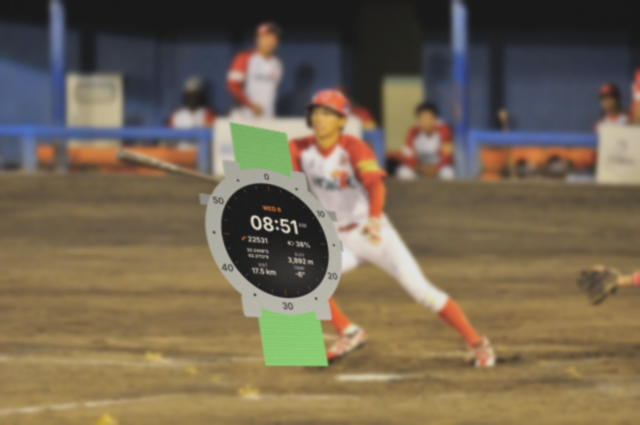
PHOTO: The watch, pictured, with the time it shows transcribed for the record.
8:51
